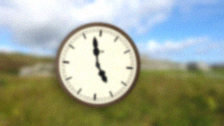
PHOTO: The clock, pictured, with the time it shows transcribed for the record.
4:58
